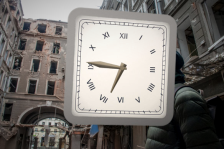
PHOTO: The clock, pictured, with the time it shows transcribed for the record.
6:46
